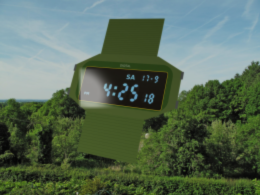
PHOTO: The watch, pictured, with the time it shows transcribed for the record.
4:25:18
